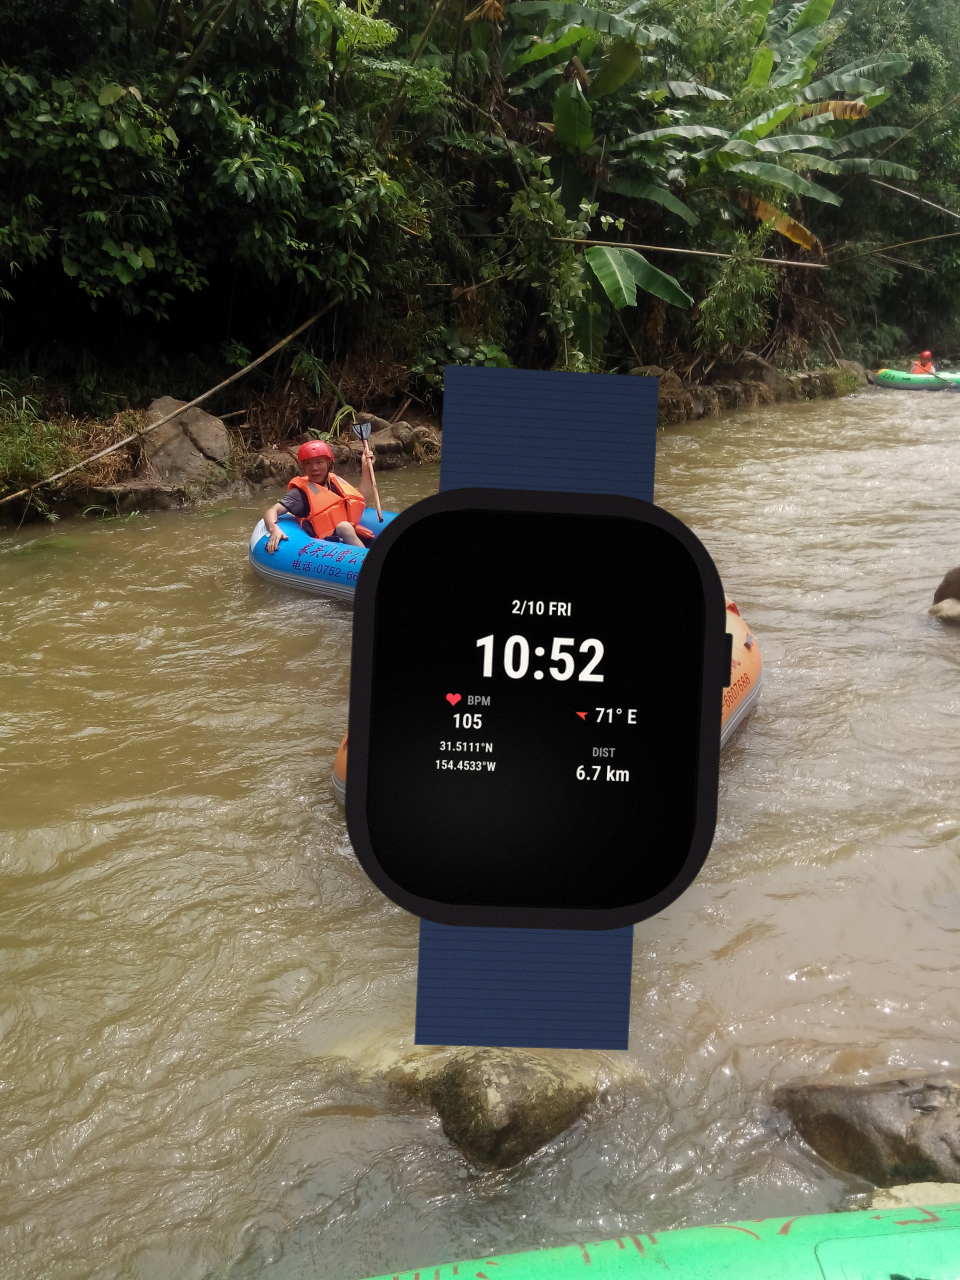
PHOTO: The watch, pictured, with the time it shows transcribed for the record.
10:52
